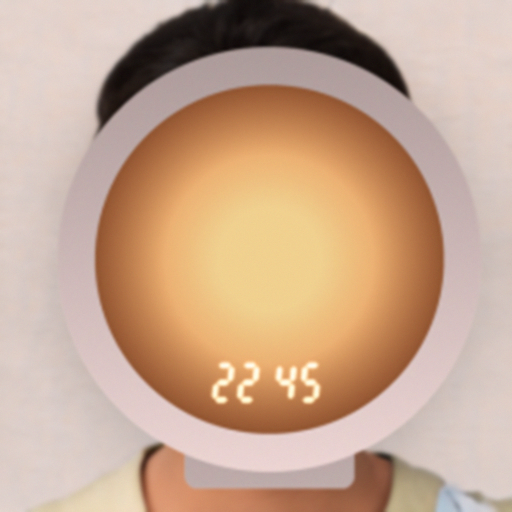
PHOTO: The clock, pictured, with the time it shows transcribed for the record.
22:45
